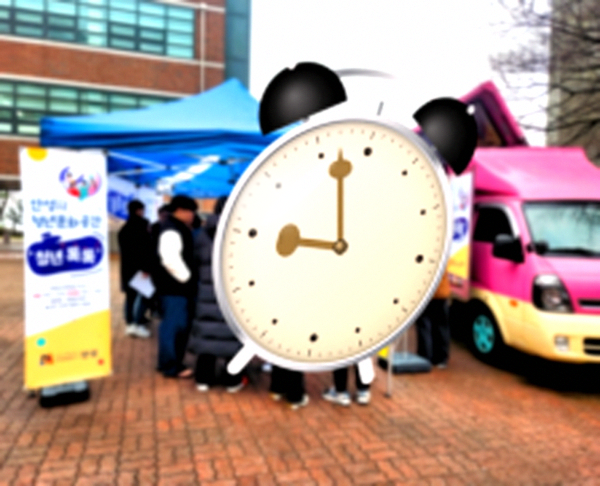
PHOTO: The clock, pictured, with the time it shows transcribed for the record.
8:57
